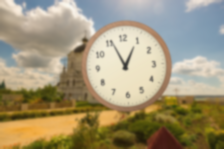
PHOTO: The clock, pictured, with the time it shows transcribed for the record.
12:56
